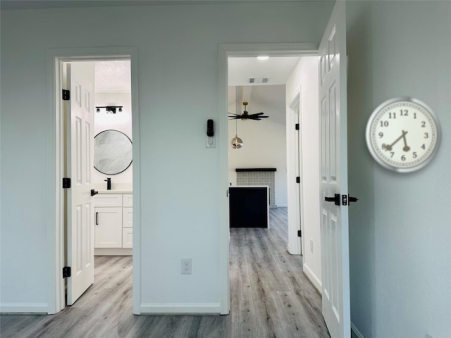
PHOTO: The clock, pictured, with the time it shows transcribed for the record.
5:38
